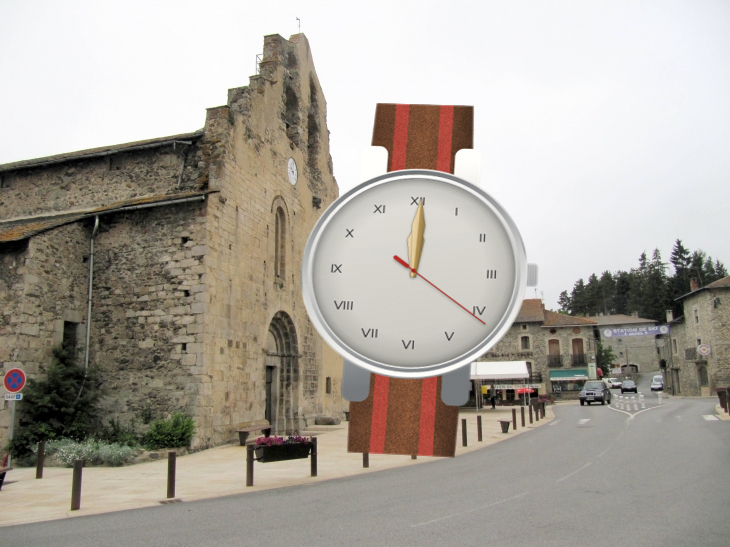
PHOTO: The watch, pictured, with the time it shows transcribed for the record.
12:00:21
